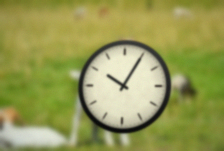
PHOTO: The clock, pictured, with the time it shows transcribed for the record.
10:05
